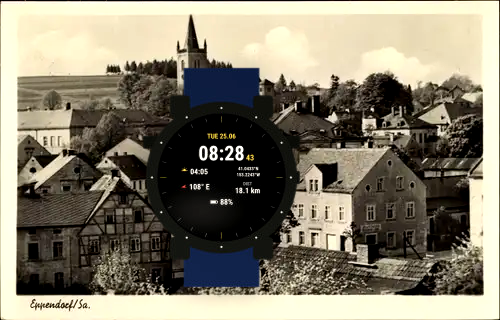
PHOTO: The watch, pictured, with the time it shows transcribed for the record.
8:28:43
